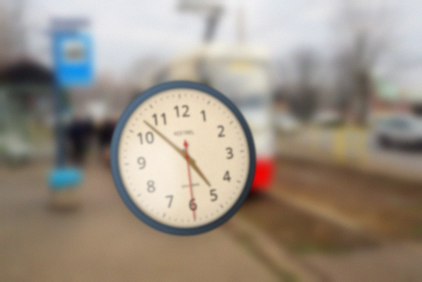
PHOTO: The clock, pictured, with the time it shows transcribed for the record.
4:52:30
